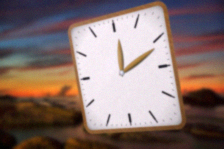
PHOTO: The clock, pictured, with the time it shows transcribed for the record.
12:11
